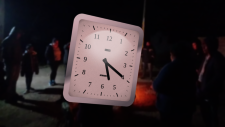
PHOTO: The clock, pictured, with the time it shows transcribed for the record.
5:20
